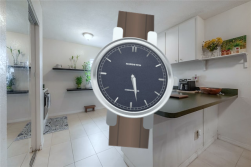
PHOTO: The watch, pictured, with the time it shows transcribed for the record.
5:28
